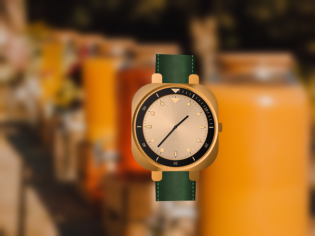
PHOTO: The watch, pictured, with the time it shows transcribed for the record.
1:37
